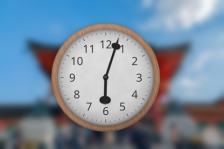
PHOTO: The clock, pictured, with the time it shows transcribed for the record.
6:03
